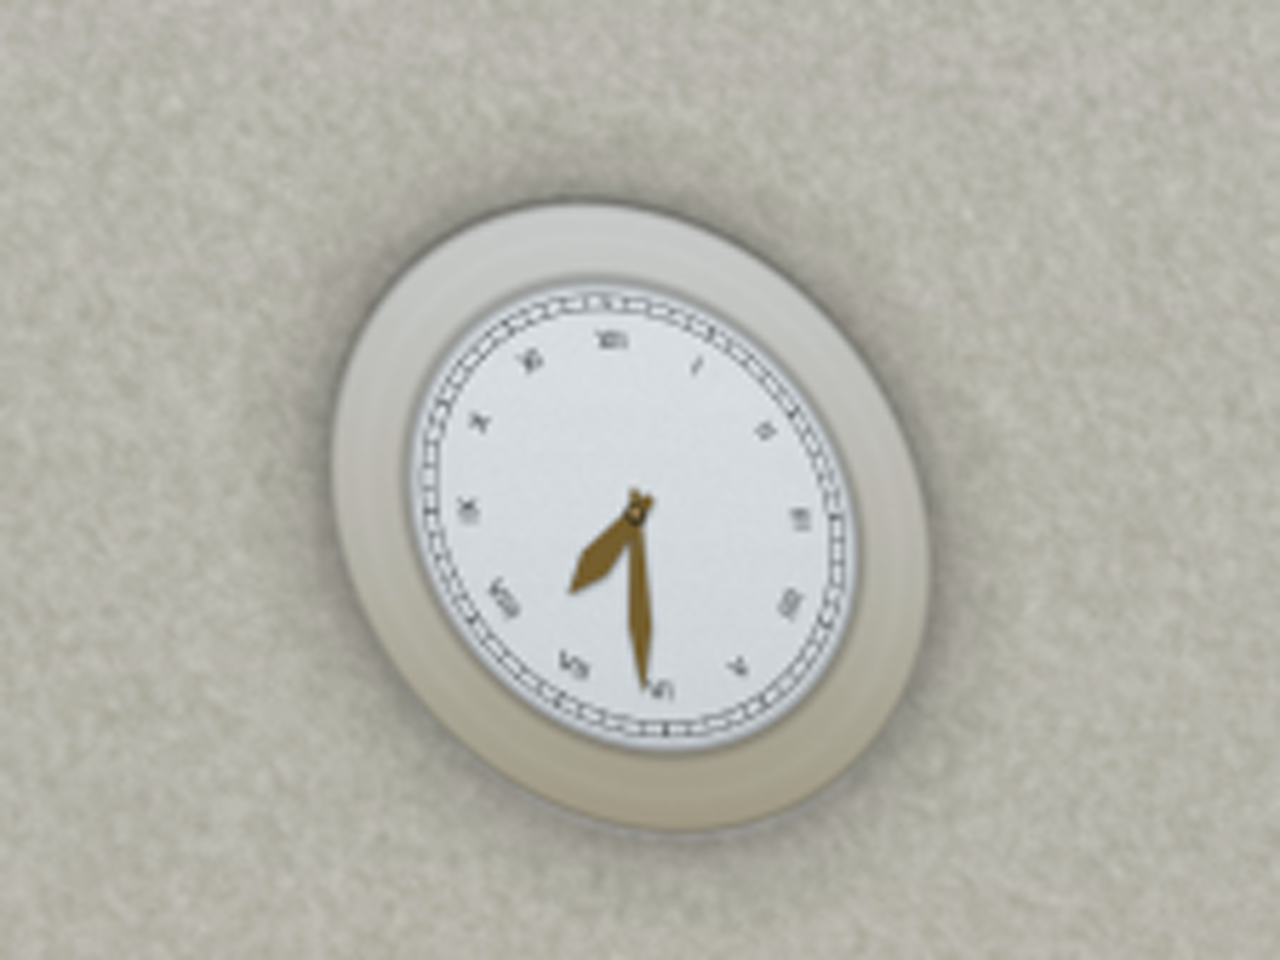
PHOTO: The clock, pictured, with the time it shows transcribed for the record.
7:31
